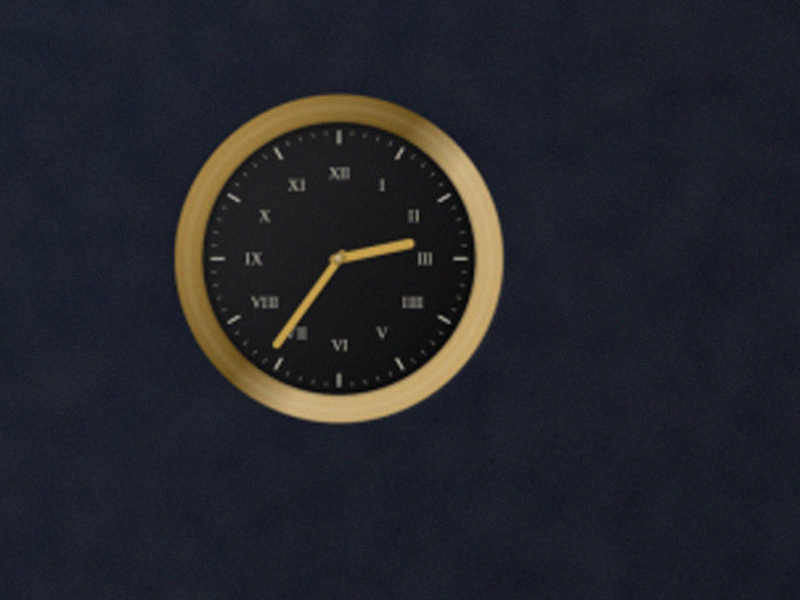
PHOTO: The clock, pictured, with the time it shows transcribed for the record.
2:36
